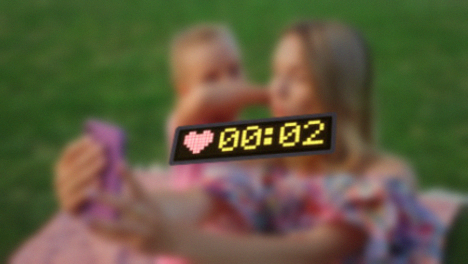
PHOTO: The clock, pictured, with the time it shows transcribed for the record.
0:02
